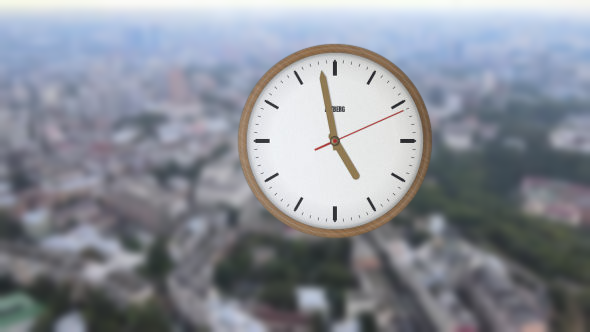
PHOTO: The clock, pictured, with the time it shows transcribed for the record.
4:58:11
